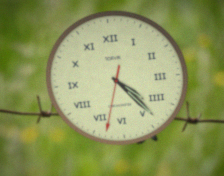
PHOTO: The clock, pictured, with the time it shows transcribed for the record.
4:23:33
